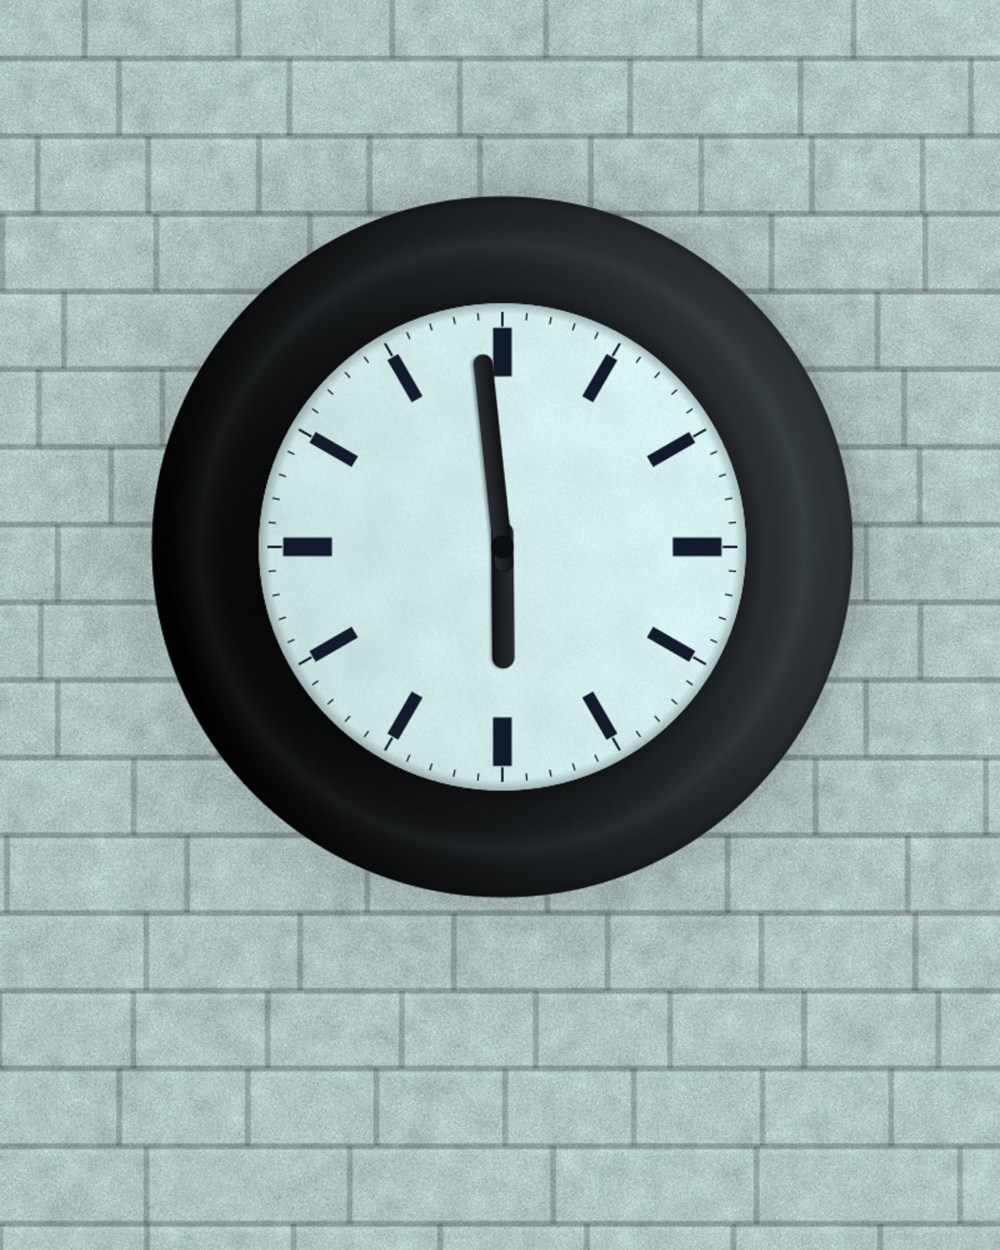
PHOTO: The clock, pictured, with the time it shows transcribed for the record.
5:59
